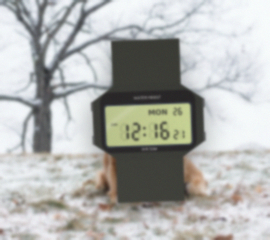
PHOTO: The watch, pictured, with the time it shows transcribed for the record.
12:16
